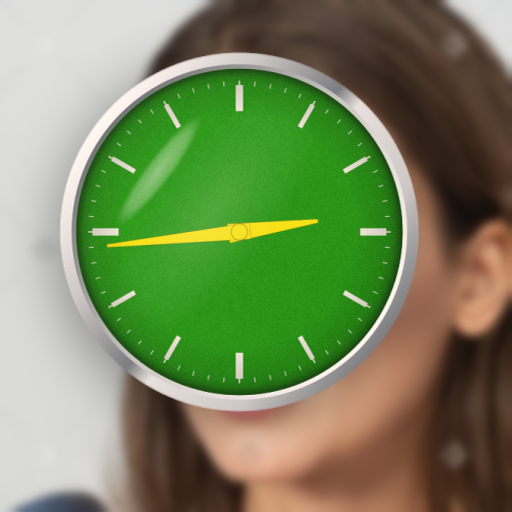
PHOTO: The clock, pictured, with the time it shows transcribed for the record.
2:44
